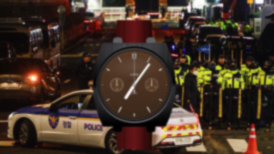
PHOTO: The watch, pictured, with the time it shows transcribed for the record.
7:06
